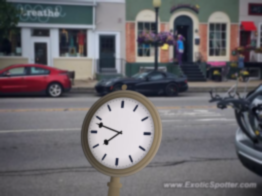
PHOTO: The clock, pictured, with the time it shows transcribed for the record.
7:48
